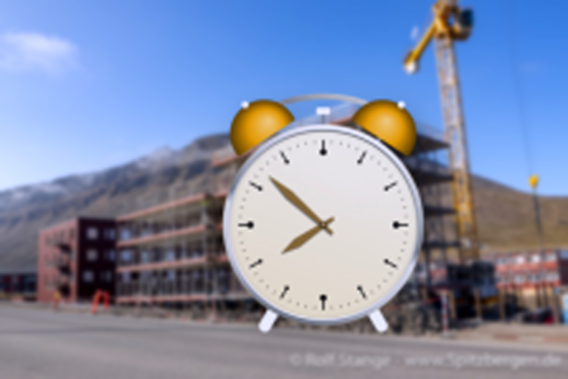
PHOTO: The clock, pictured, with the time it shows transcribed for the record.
7:52
